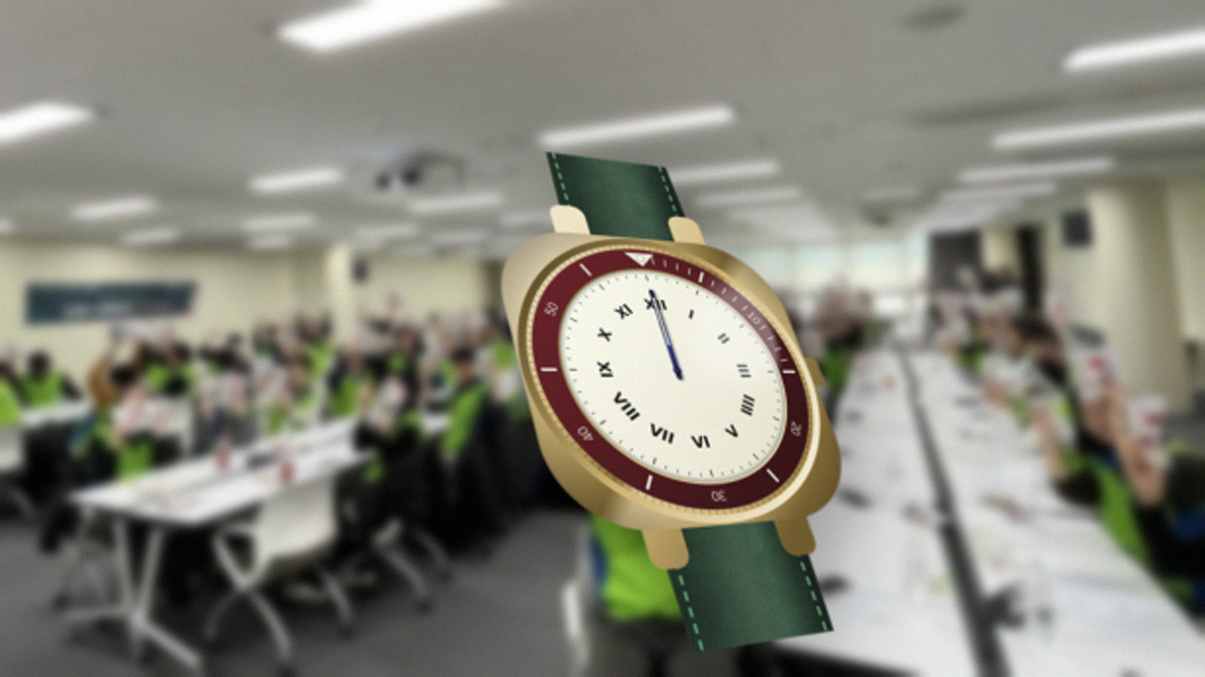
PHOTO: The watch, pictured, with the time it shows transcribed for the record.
12:00
